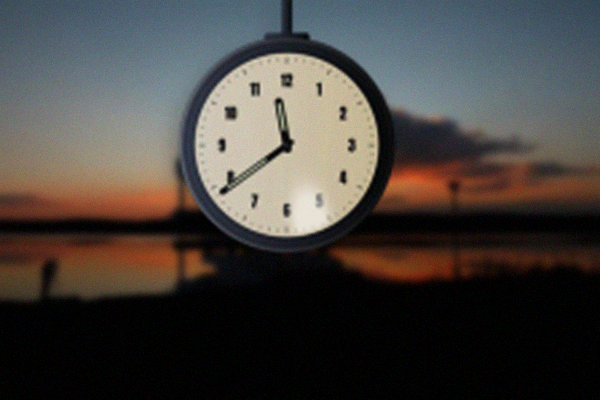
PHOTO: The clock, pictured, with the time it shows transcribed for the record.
11:39
